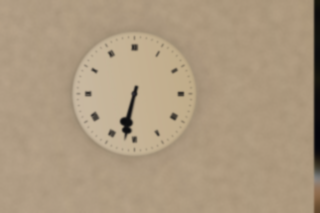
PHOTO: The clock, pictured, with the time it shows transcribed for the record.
6:32
